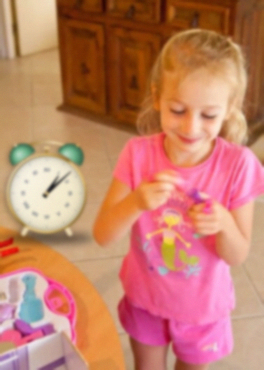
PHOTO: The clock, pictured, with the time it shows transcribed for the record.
1:08
